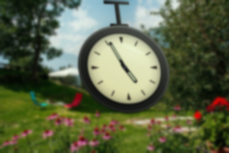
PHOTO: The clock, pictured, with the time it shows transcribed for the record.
4:56
